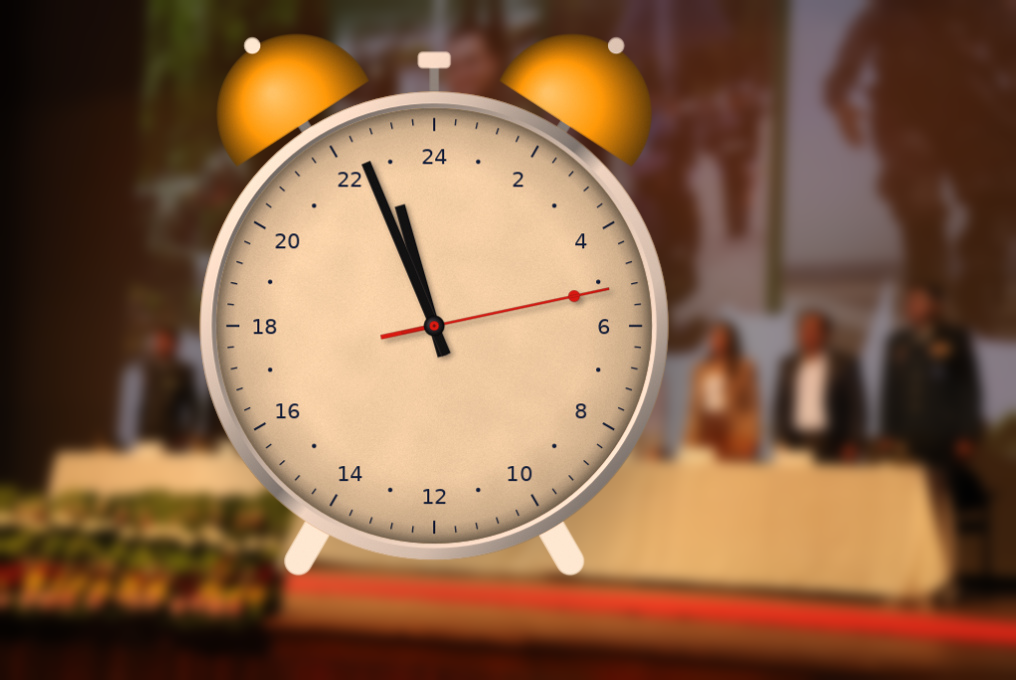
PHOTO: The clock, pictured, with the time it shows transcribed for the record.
22:56:13
